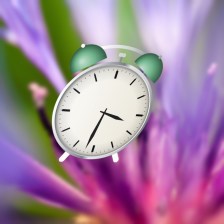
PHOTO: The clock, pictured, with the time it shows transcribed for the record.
3:32
